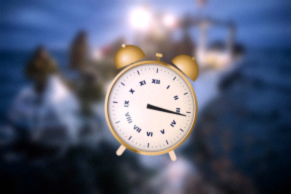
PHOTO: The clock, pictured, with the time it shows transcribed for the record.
3:16
